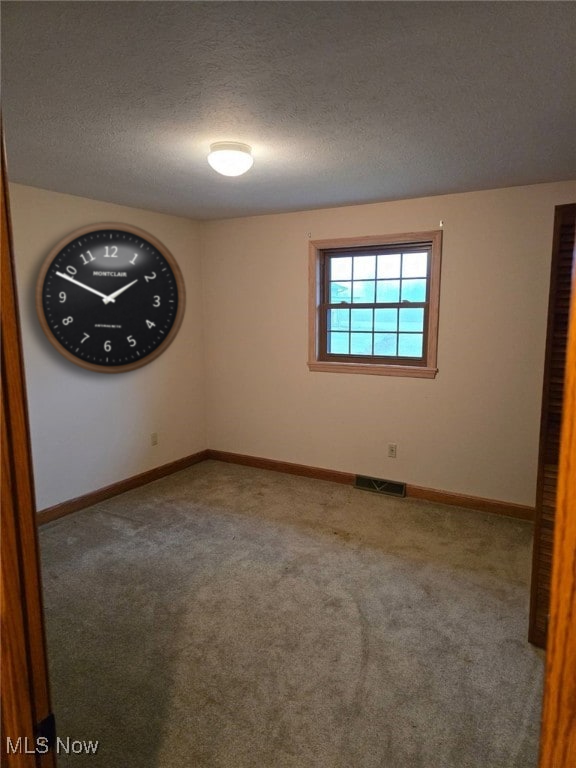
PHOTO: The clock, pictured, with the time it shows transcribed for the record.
1:49
